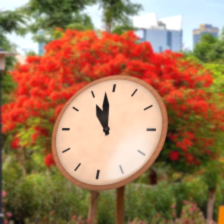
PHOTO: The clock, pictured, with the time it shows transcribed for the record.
10:58
